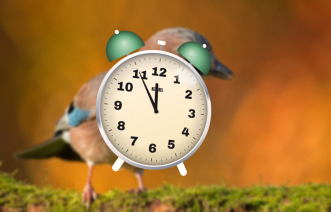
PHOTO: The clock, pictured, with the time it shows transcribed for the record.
11:55
